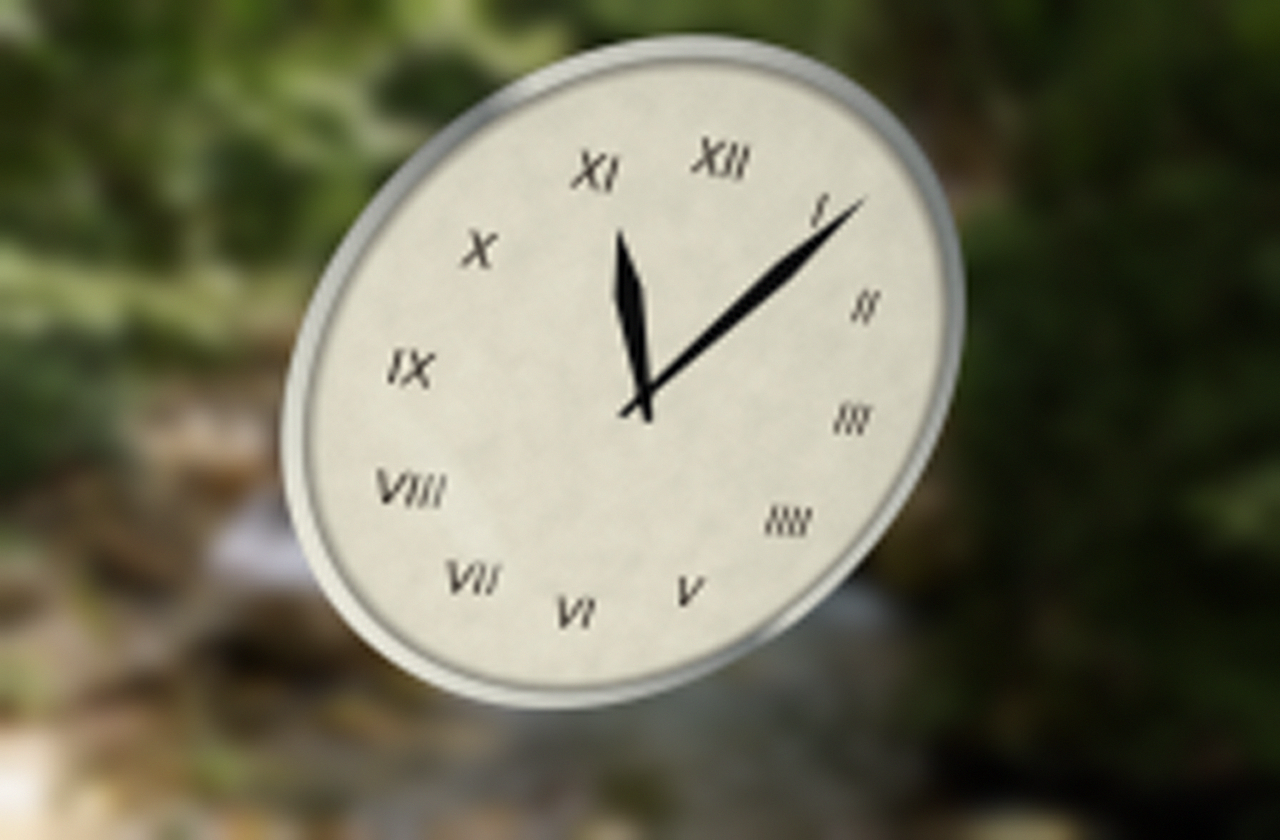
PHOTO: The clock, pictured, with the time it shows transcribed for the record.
11:06
